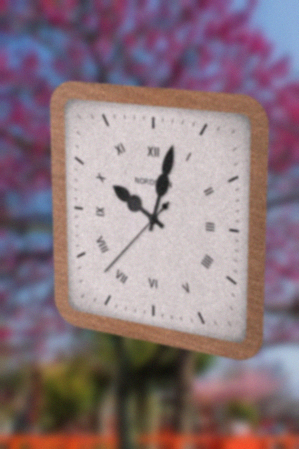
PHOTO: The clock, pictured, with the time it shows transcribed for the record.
10:02:37
